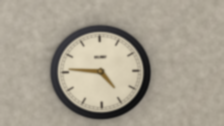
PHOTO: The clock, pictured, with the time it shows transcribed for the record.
4:46
